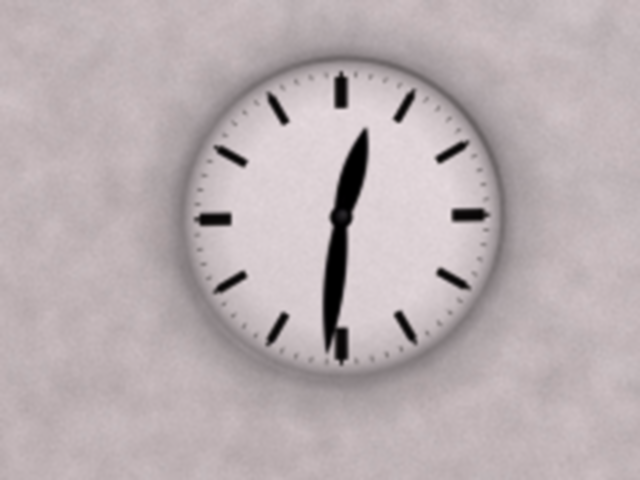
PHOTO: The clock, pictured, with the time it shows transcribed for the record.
12:31
